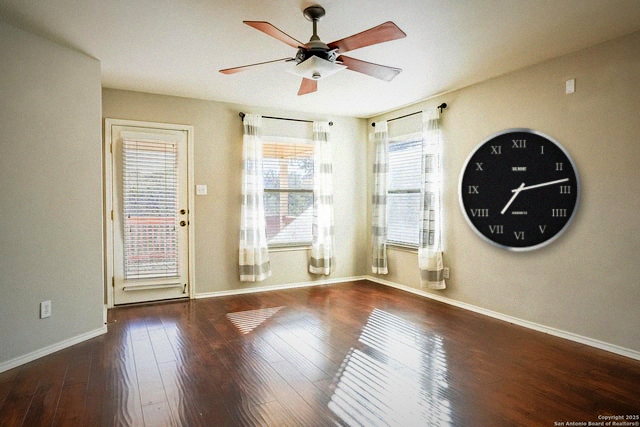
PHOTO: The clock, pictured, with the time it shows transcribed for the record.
7:13
